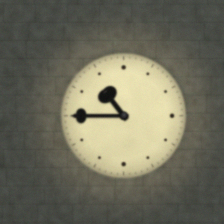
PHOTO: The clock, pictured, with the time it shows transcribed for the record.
10:45
